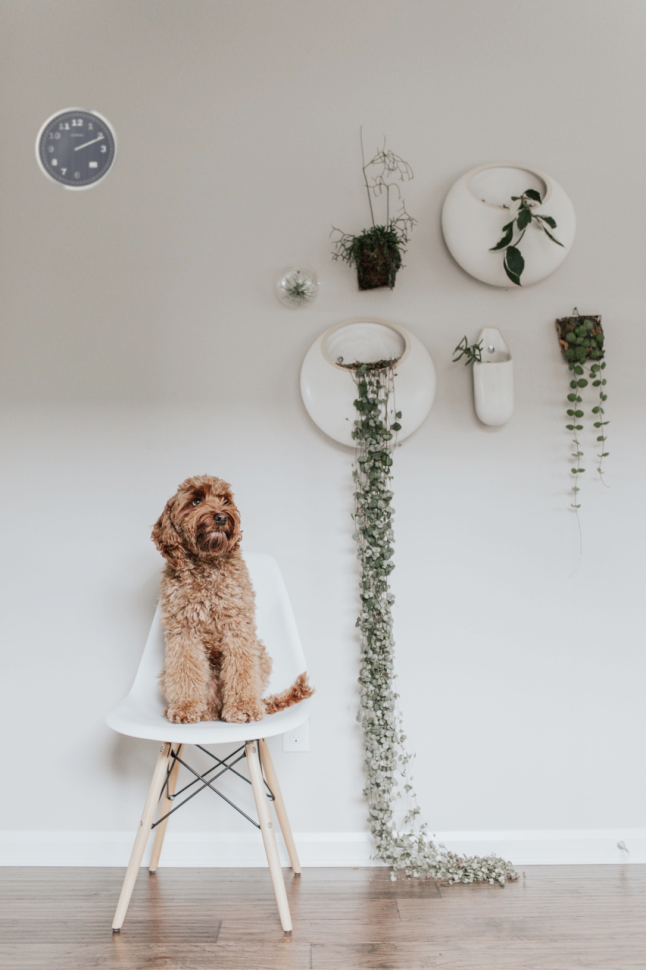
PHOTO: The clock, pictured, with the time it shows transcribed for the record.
2:11
